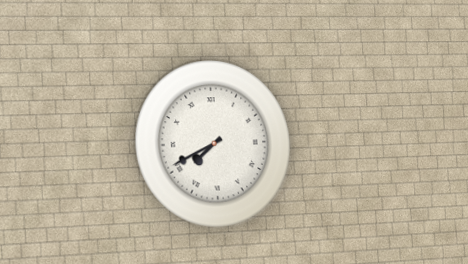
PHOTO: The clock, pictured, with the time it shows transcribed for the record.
7:41
